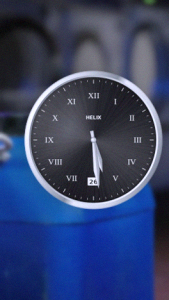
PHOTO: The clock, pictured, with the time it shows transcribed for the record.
5:29
